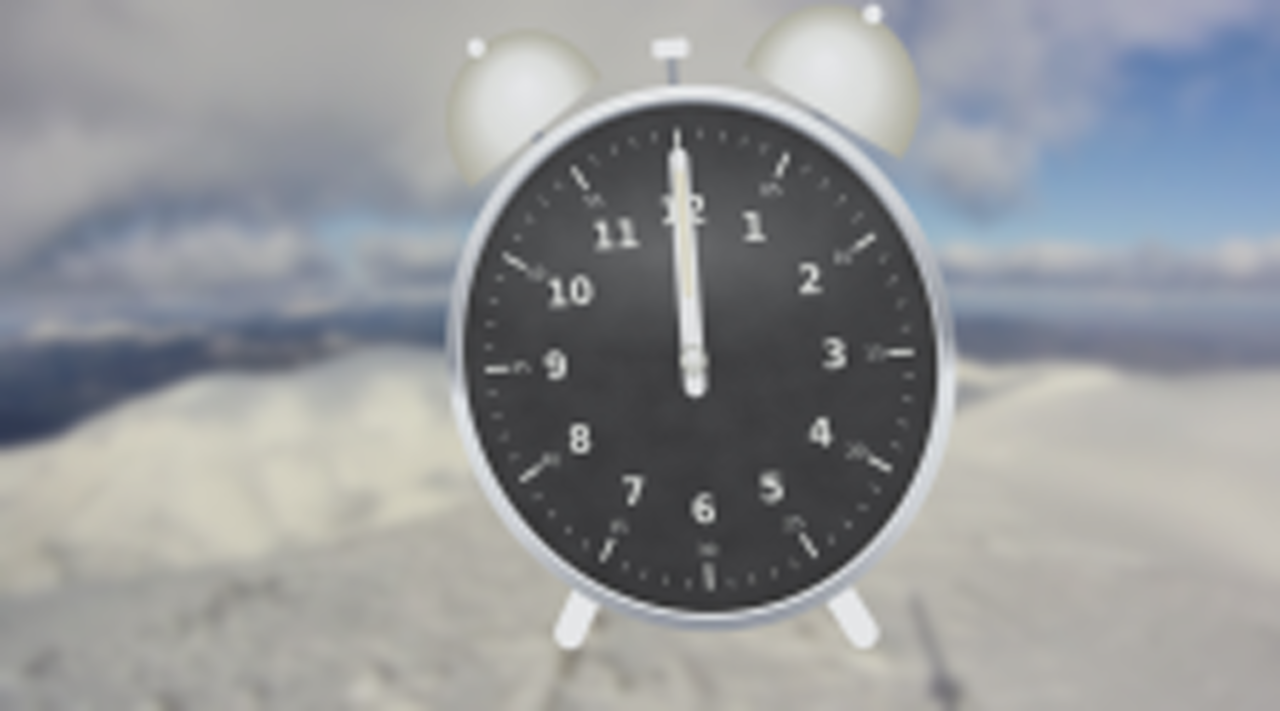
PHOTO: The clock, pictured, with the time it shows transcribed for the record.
12:00
